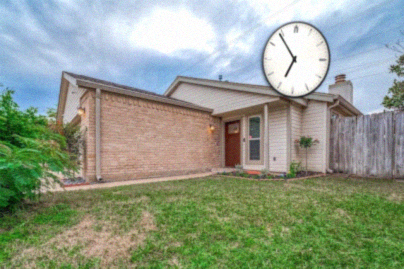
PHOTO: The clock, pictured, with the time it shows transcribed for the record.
6:54
